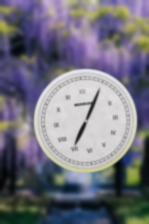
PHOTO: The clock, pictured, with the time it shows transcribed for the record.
7:05
